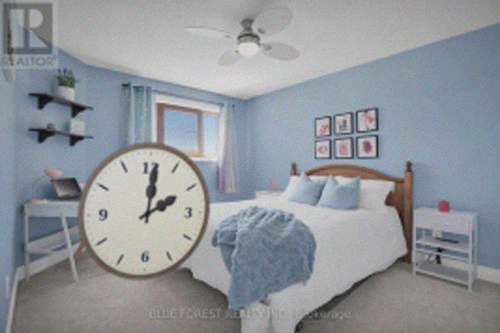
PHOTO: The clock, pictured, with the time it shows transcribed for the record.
2:01
